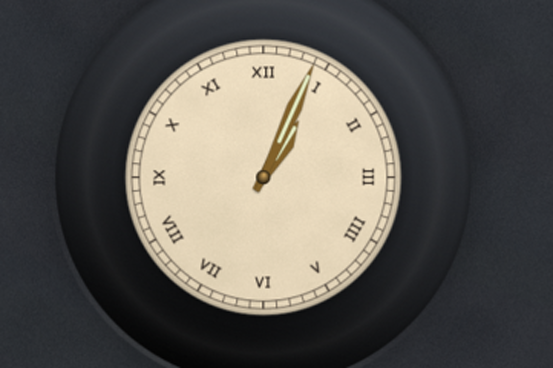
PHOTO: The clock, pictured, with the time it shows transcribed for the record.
1:04
